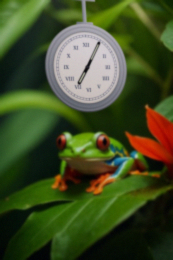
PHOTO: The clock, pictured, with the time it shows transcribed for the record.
7:05
